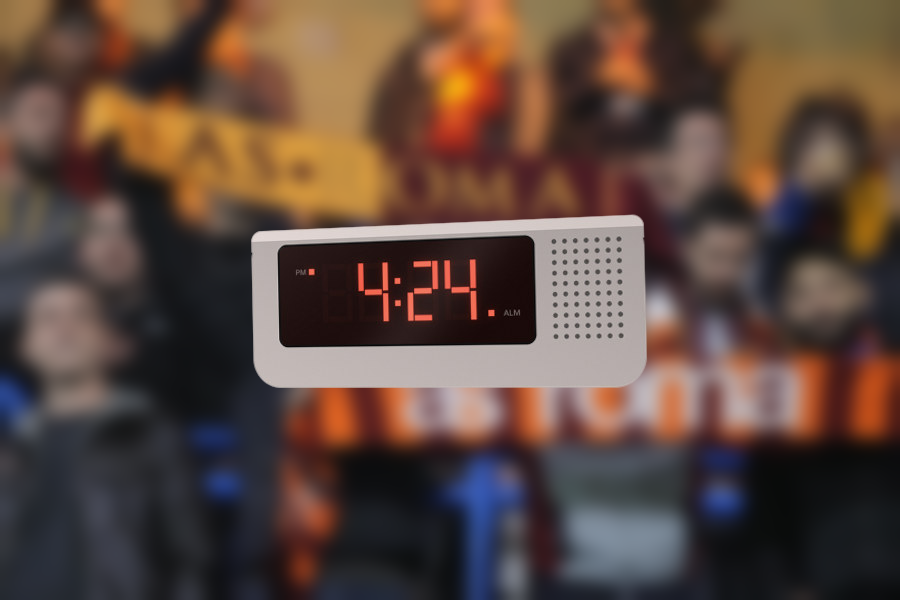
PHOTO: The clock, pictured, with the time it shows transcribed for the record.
4:24
